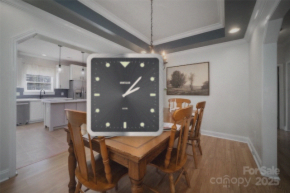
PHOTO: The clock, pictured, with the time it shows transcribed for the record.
2:07
